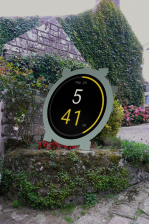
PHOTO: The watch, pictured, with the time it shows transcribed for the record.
5:41
